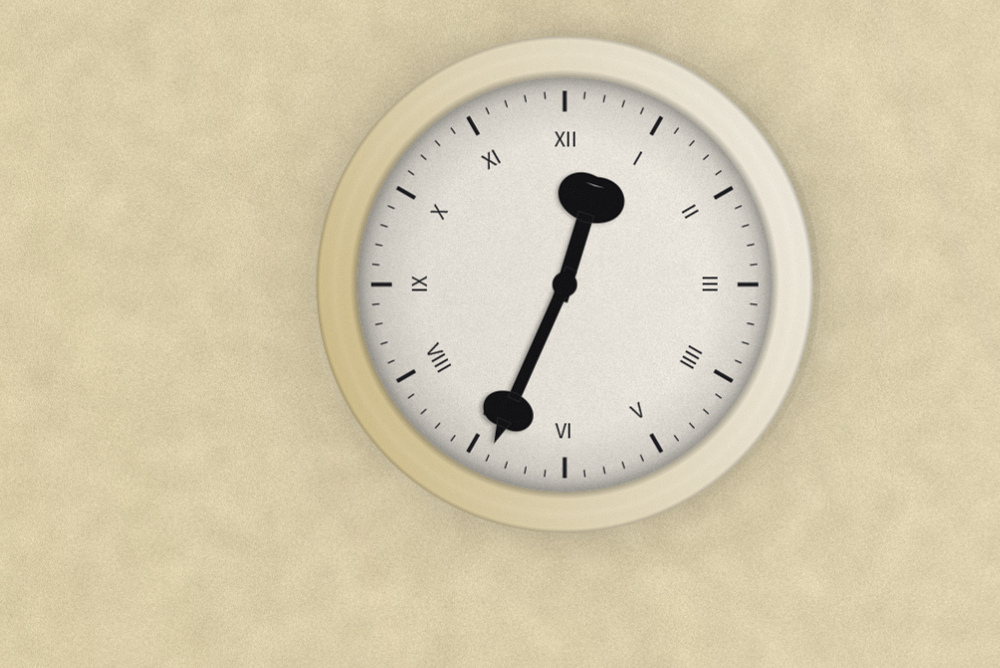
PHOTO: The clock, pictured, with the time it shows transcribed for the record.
12:34
